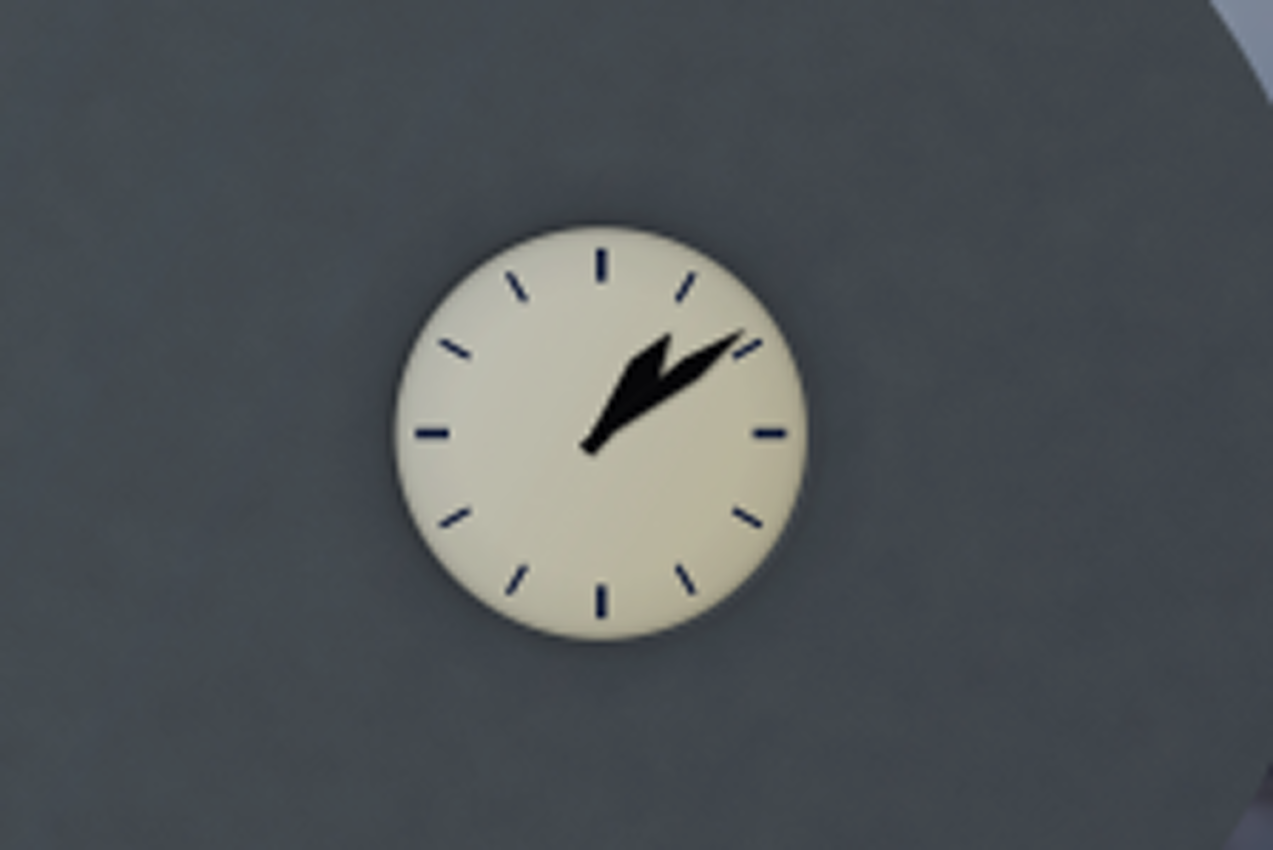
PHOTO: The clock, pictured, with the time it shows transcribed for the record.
1:09
